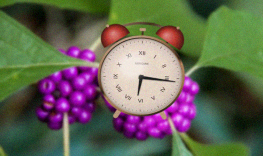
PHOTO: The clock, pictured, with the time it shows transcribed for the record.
6:16
